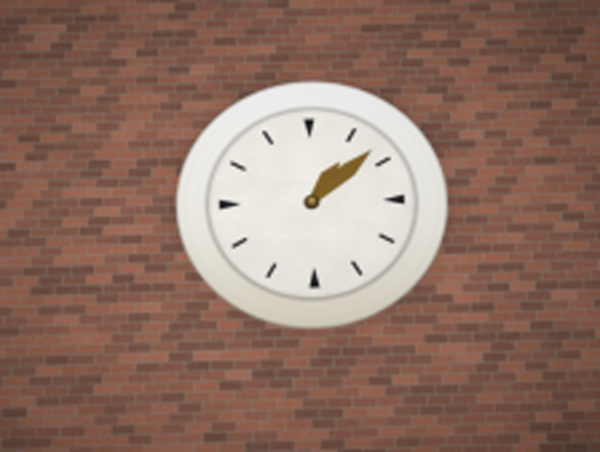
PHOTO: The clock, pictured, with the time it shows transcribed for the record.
1:08
